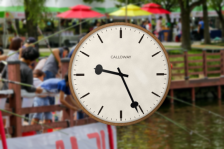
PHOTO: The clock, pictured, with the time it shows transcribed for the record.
9:26
